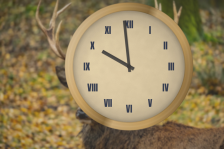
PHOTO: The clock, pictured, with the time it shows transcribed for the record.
9:59
